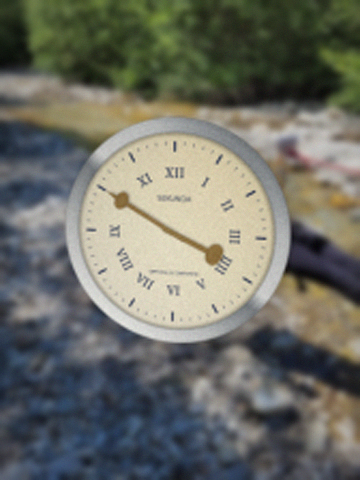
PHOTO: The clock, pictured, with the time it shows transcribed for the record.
3:50
